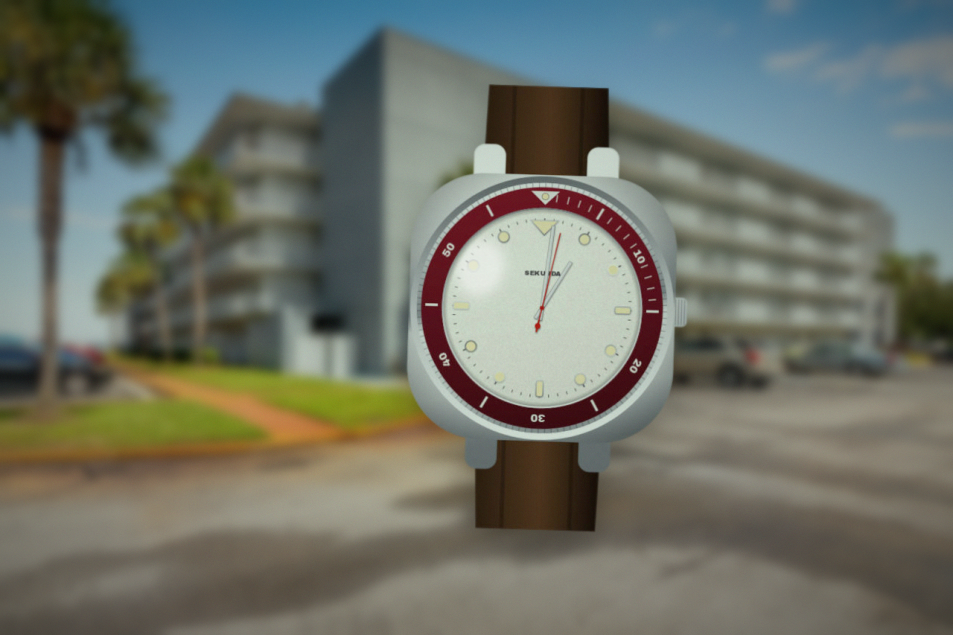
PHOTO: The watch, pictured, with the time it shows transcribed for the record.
1:01:02
